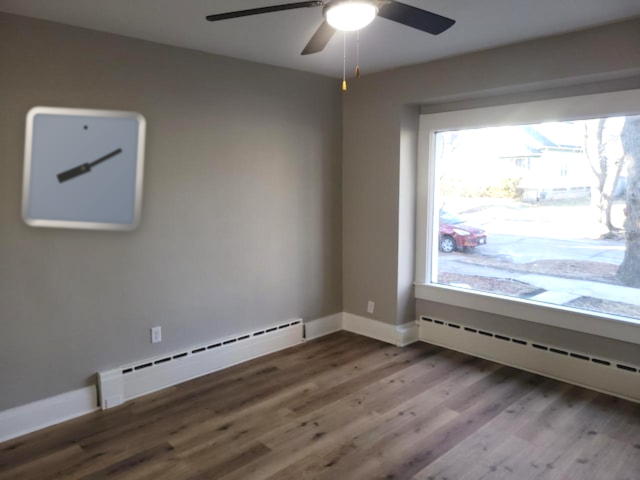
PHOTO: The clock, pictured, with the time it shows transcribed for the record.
8:10
